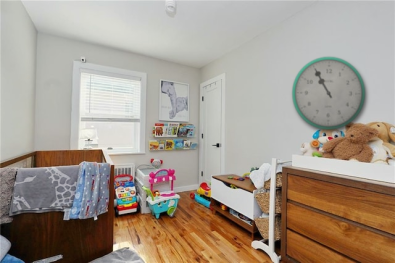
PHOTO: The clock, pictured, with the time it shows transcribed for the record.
10:55
